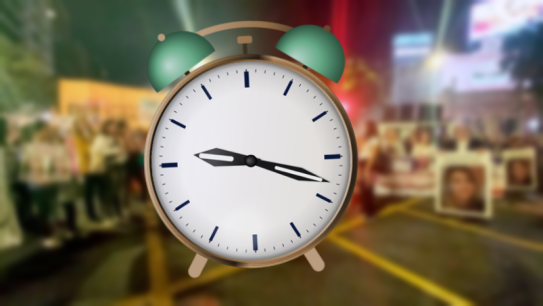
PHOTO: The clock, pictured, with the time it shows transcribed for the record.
9:18
